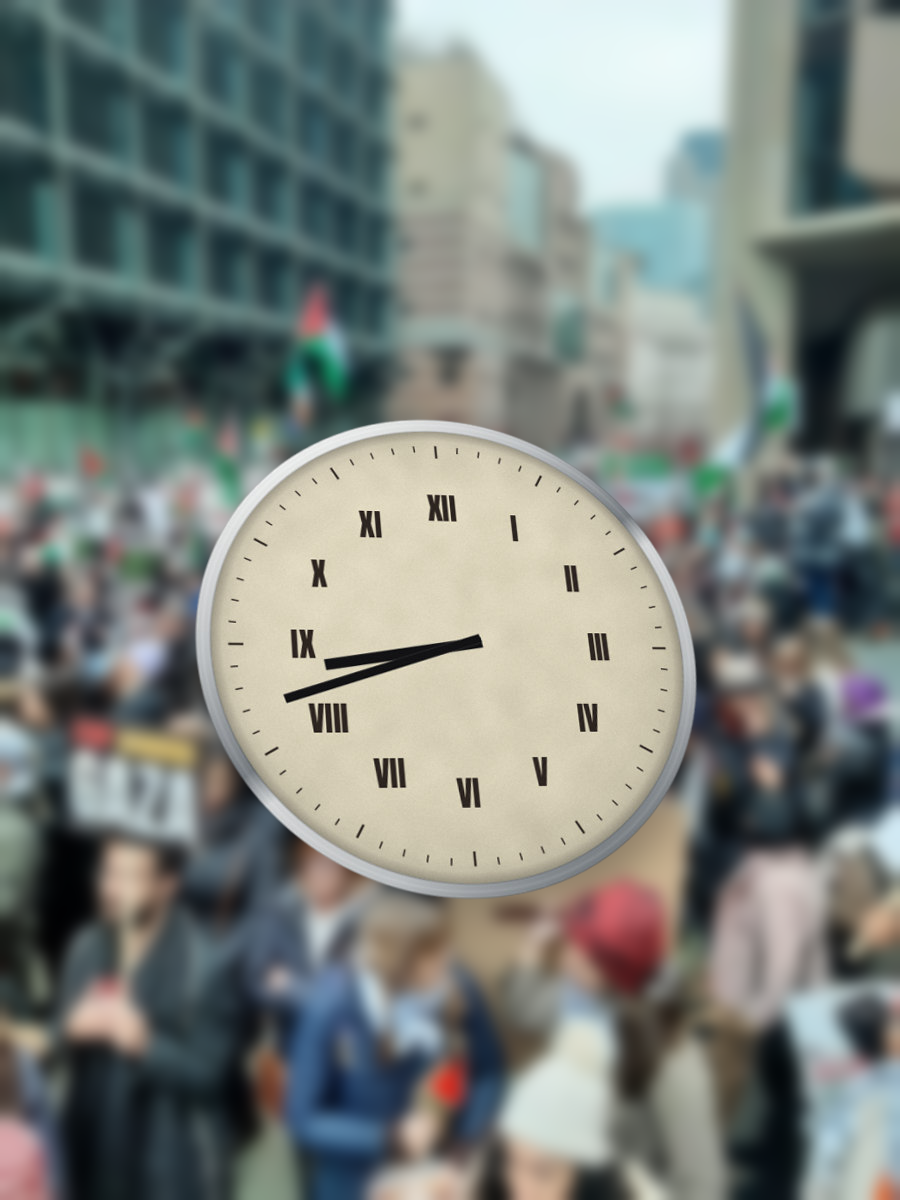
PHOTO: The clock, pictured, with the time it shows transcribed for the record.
8:42
